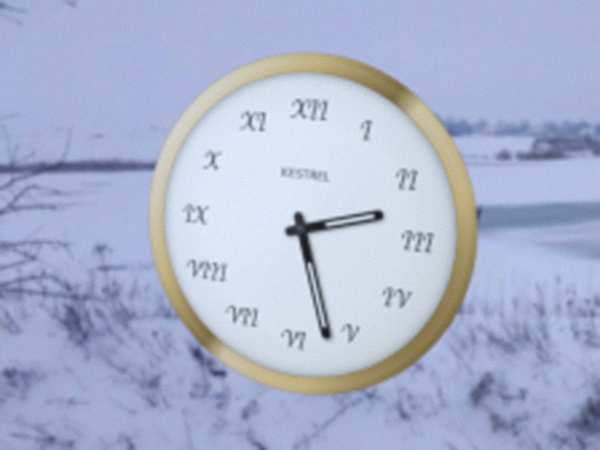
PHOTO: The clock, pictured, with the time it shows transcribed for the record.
2:27
